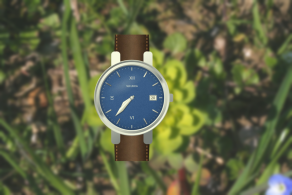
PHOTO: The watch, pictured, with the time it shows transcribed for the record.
7:37
